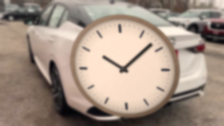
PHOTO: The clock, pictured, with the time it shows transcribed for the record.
10:08
